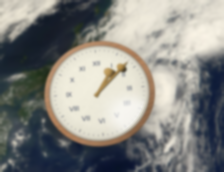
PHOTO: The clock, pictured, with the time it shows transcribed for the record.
1:08
